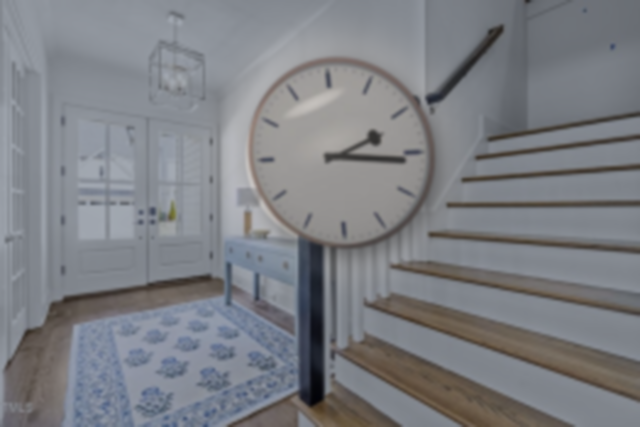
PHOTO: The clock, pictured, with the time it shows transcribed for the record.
2:16
